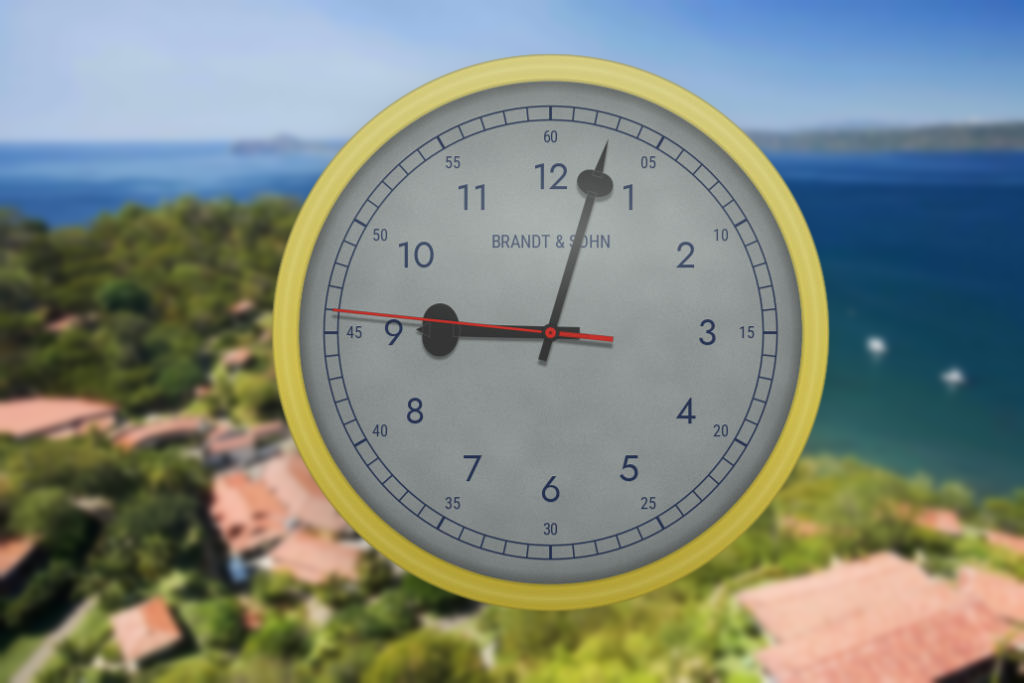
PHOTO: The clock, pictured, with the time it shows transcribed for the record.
9:02:46
